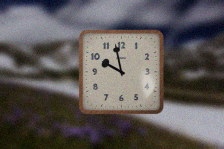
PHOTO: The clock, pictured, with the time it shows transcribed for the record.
9:58
